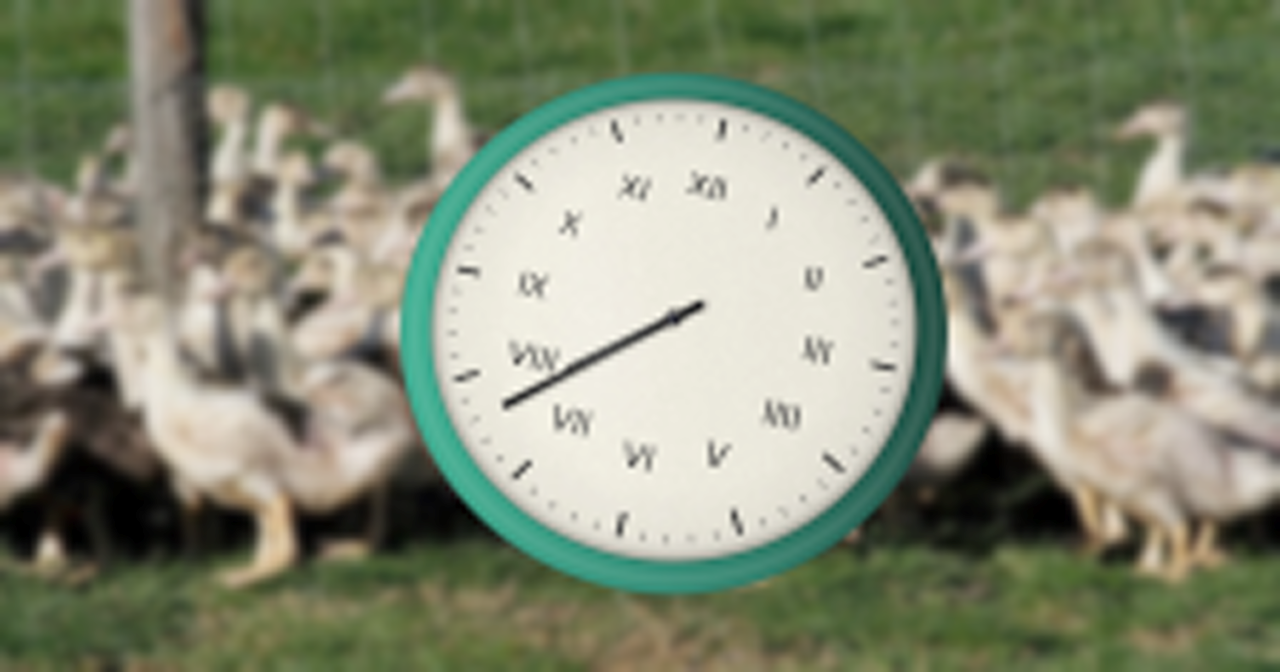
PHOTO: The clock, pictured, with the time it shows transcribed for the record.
7:38
